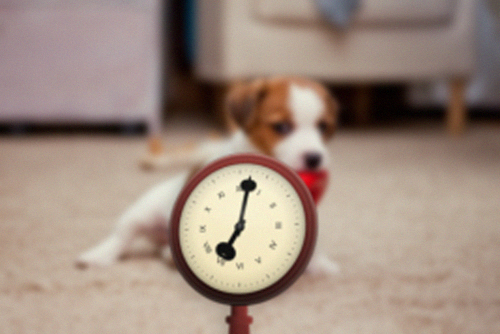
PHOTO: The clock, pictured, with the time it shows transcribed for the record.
7:02
